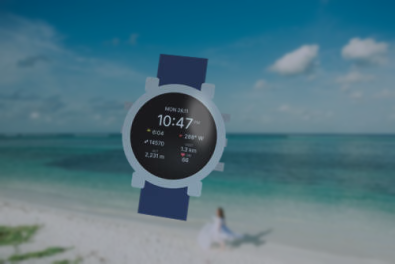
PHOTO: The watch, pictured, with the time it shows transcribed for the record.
10:47
